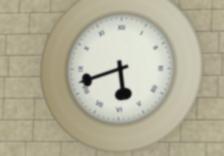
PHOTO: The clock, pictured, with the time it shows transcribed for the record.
5:42
